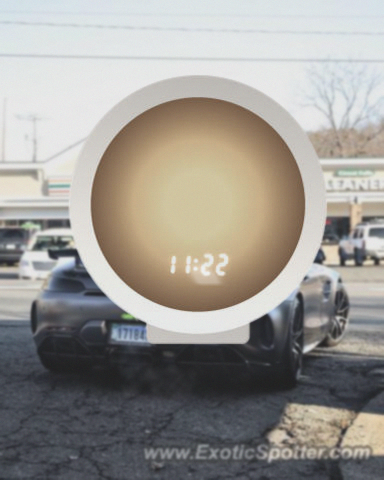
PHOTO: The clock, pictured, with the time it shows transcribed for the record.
11:22
